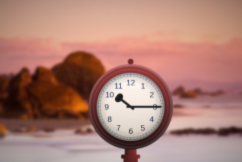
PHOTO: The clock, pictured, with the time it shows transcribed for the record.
10:15
